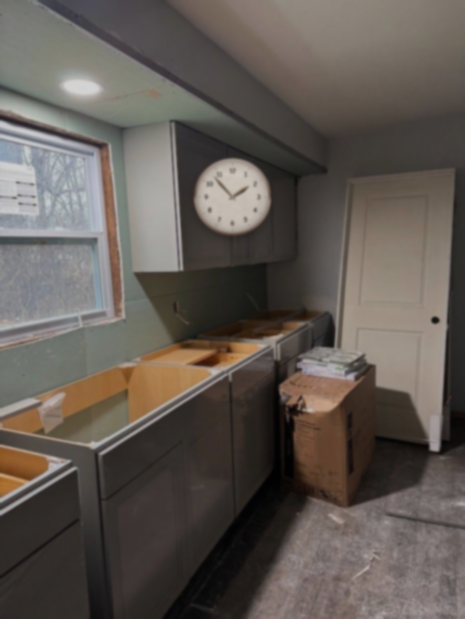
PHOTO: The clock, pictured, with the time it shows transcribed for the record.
1:53
